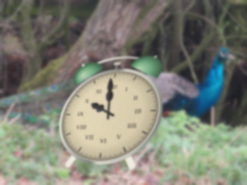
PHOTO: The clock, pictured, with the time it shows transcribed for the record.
9:59
